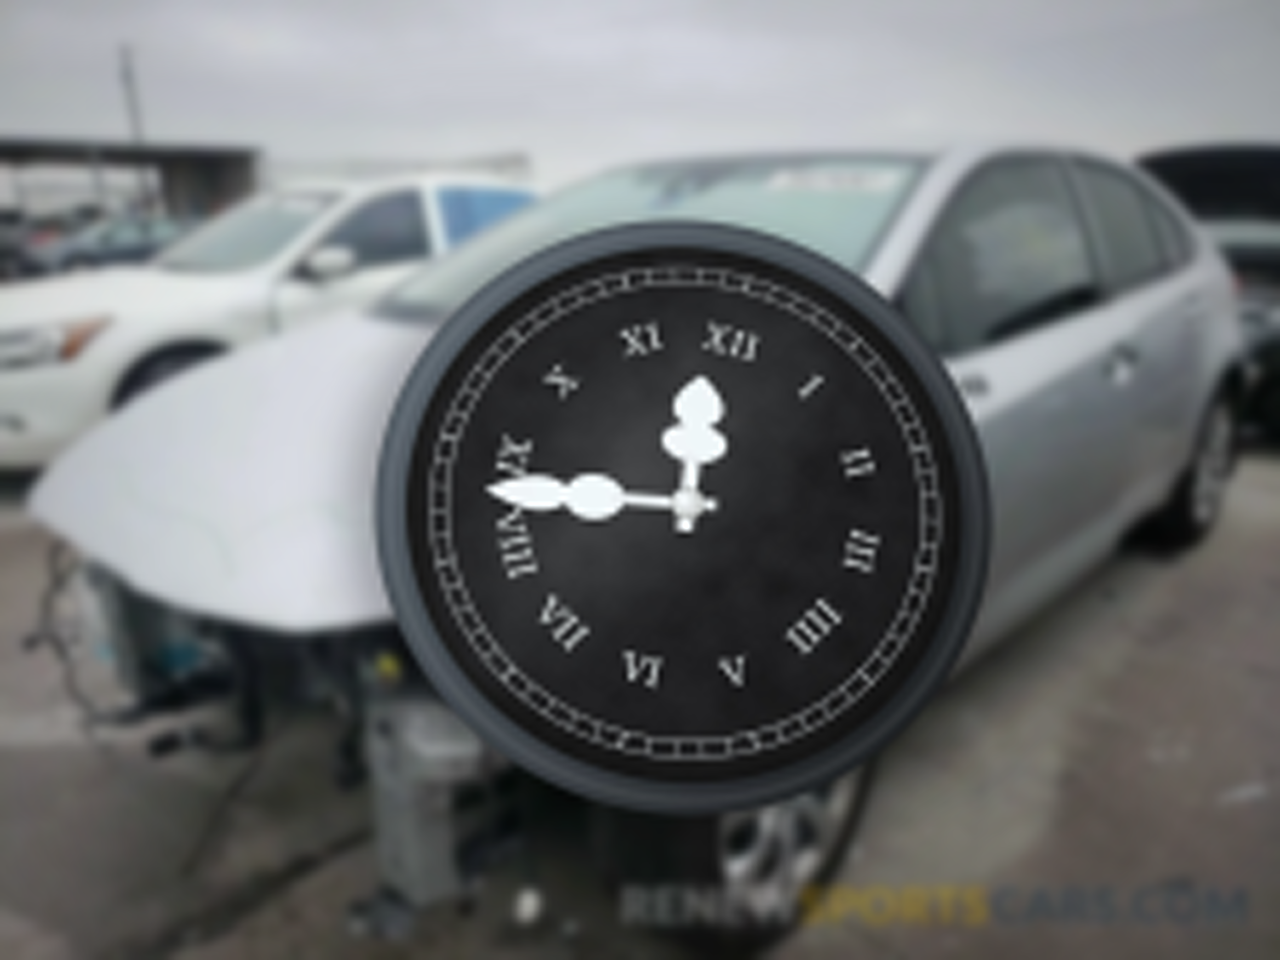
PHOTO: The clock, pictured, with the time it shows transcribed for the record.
11:43
